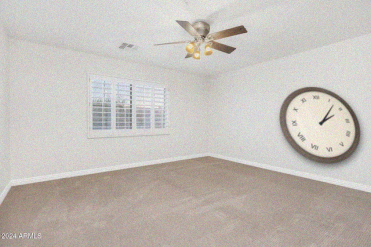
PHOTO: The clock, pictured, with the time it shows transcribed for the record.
2:07
